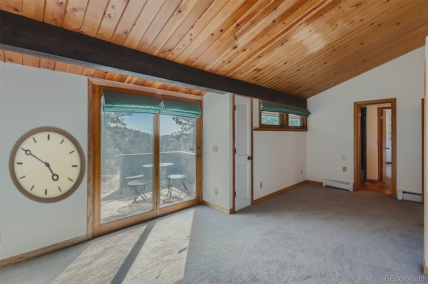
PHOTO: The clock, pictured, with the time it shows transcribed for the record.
4:50
